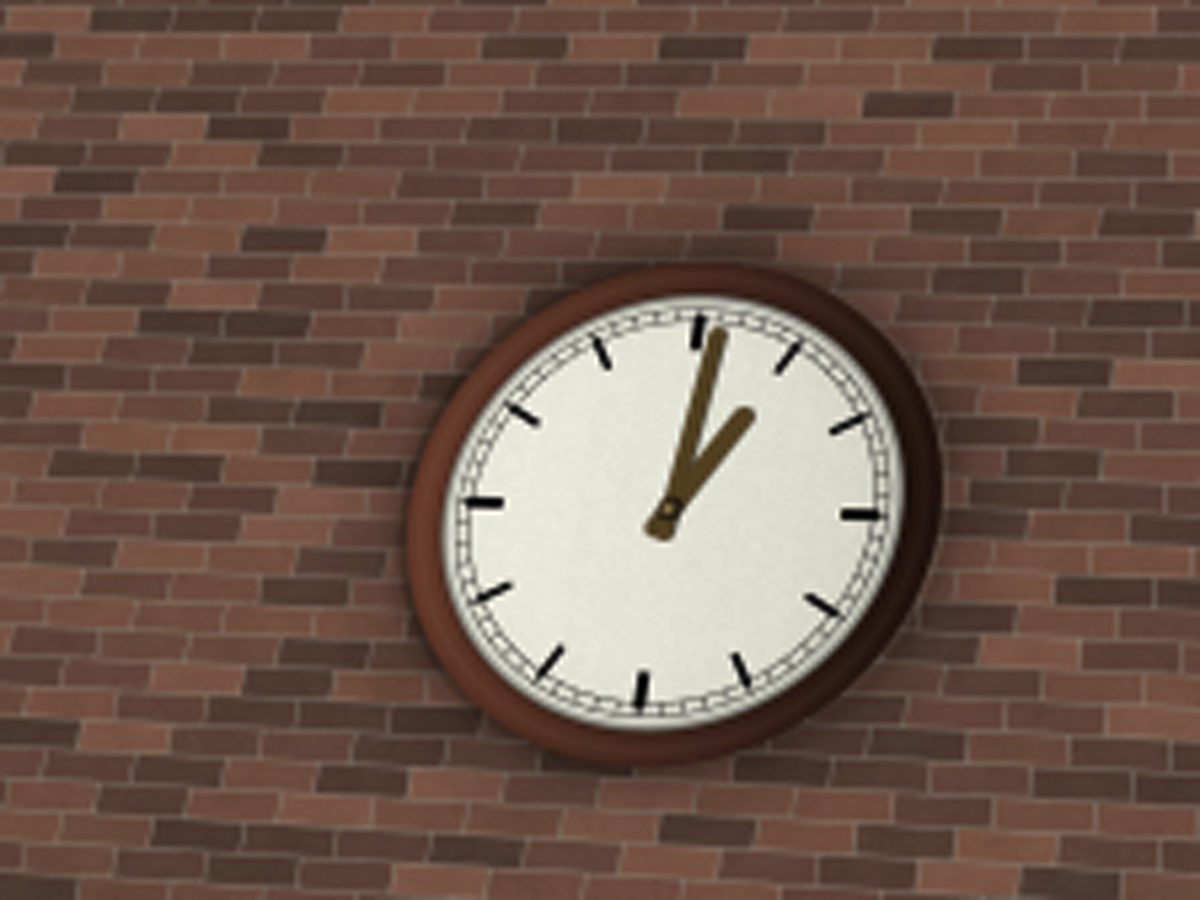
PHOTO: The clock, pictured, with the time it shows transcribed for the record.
1:01
